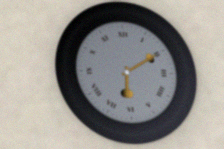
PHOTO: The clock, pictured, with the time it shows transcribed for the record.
6:10
